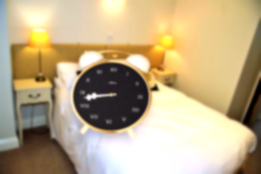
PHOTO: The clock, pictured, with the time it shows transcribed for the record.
8:43
